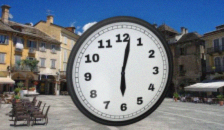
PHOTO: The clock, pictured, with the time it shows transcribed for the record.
6:02
